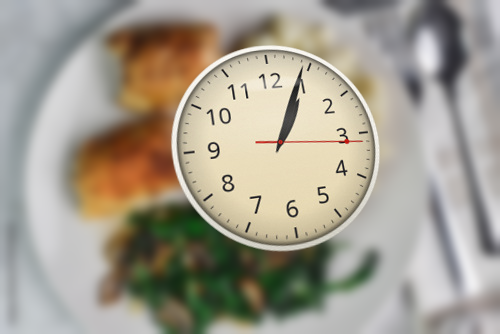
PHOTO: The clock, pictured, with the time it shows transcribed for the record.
1:04:16
